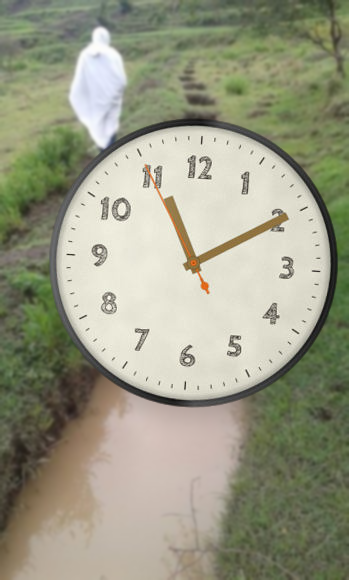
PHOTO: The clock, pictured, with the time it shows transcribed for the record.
11:09:55
